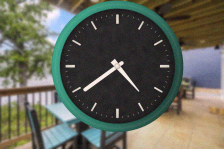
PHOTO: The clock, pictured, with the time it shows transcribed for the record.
4:39
